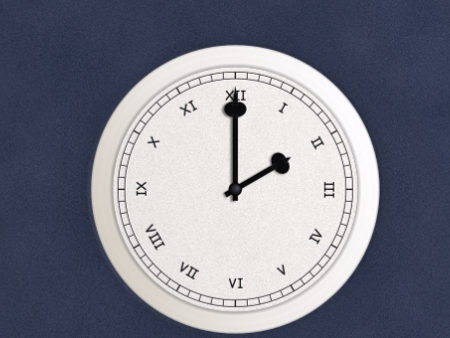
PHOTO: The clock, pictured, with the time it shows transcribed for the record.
2:00
